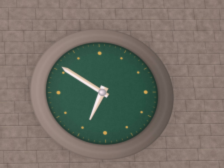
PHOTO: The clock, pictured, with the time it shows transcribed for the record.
6:51
